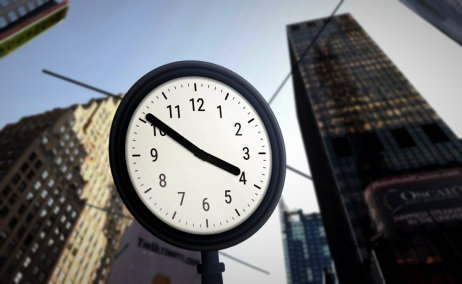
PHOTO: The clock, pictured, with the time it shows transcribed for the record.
3:51
